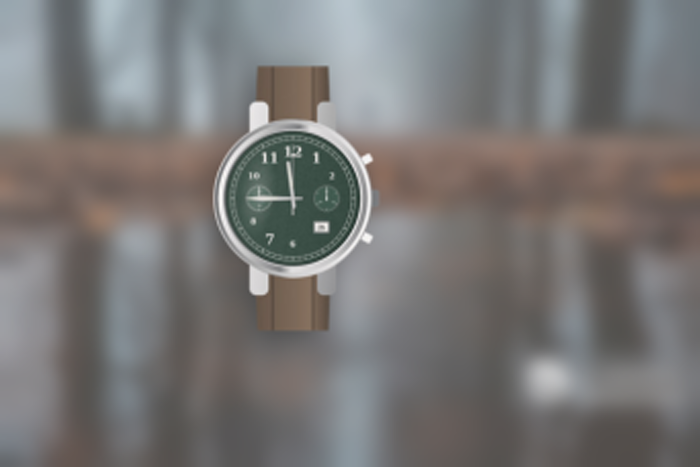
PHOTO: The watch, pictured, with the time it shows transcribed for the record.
11:45
